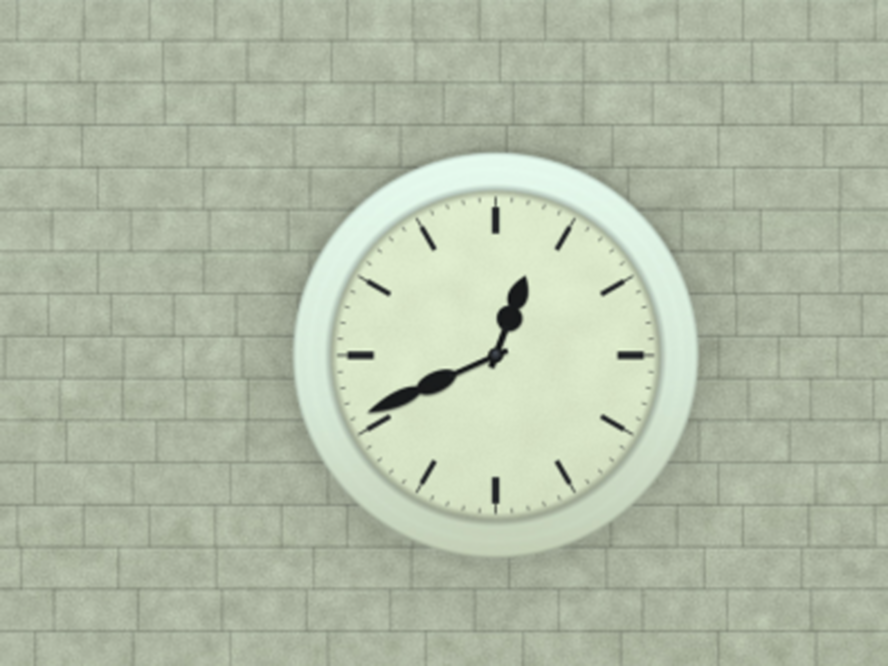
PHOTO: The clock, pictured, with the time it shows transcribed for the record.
12:41
